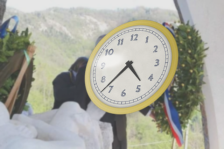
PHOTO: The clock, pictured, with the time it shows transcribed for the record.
4:37
